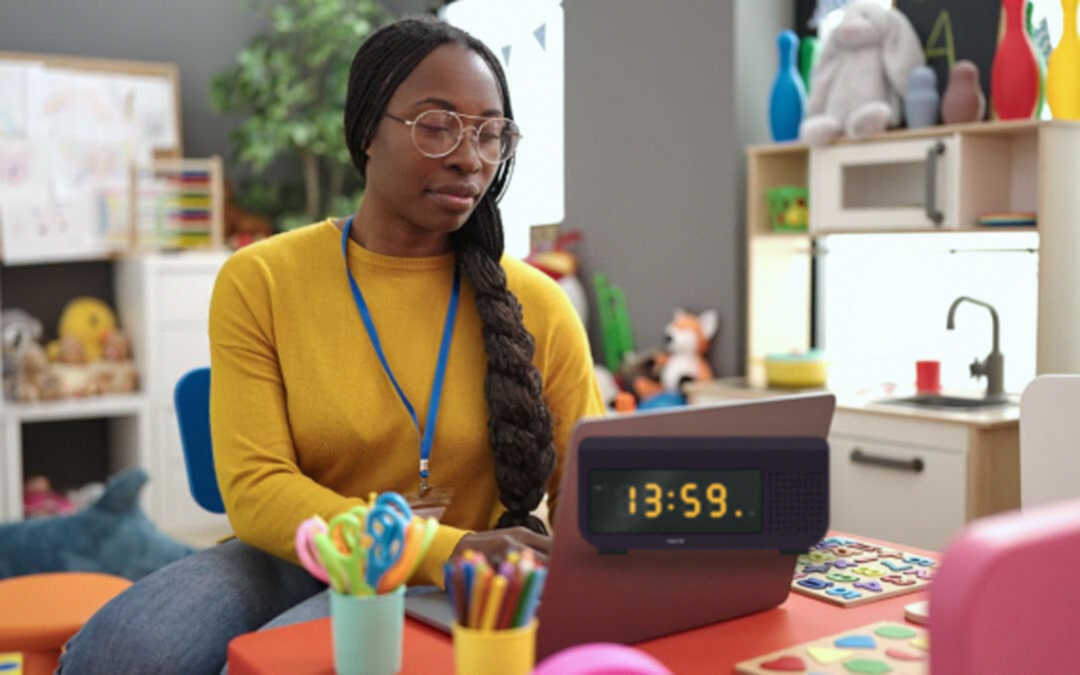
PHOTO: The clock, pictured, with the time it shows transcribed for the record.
13:59
